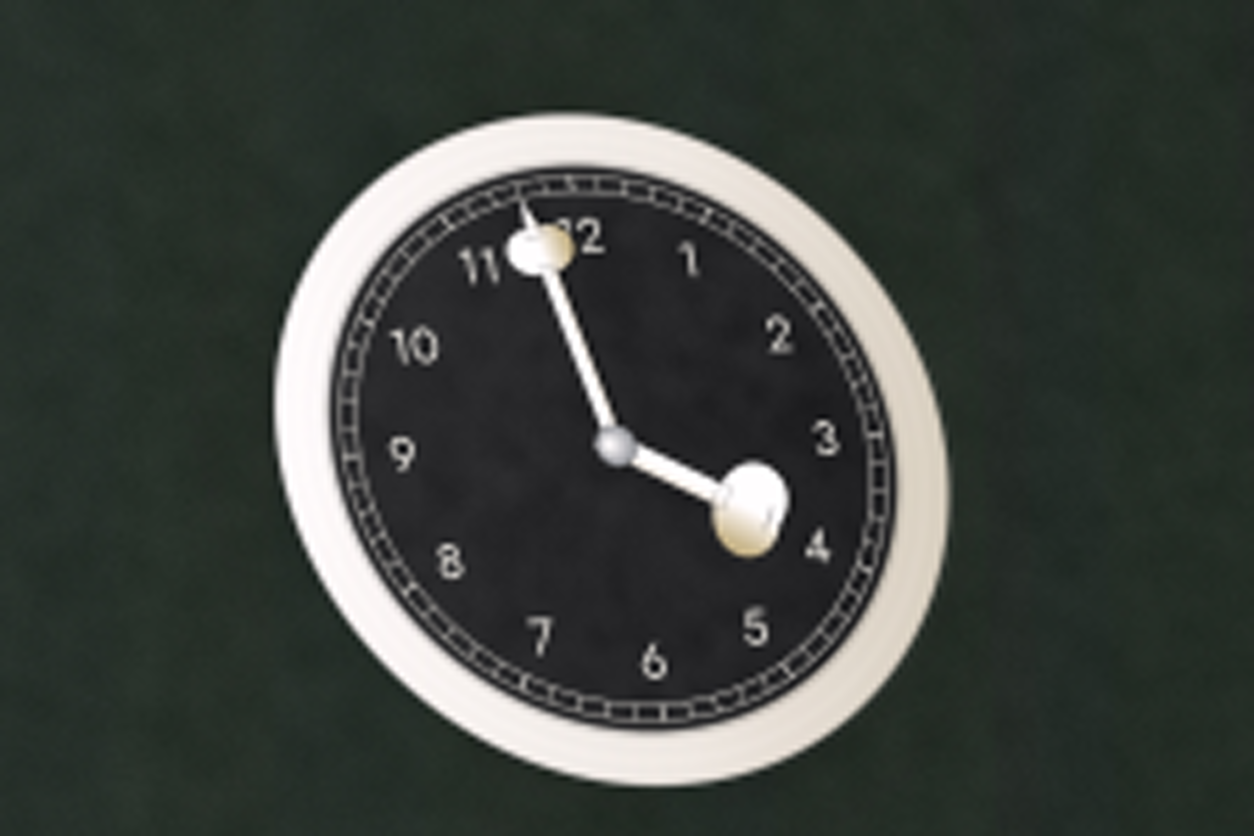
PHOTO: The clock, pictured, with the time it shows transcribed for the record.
3:58
